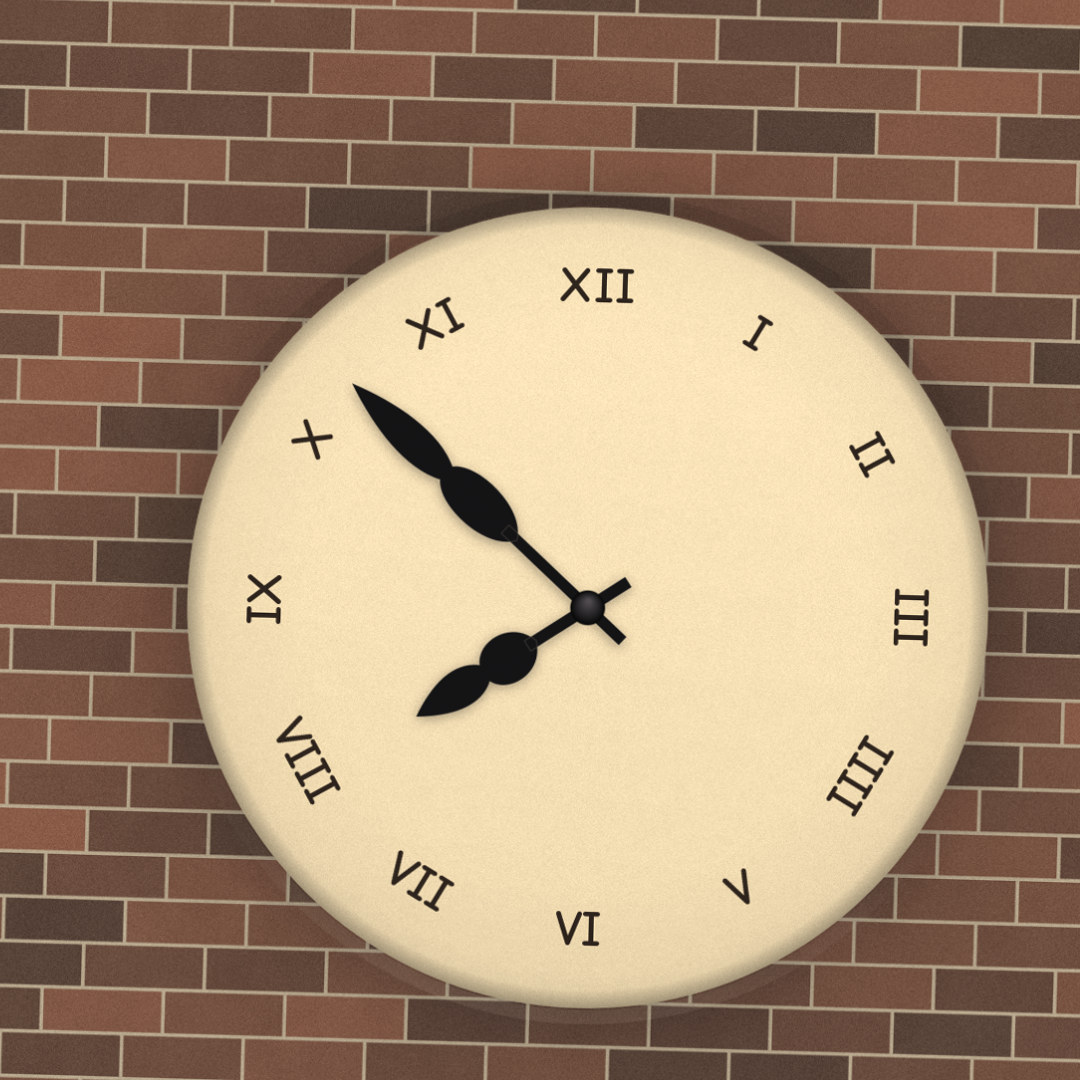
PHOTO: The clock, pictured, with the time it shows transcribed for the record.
7:52
